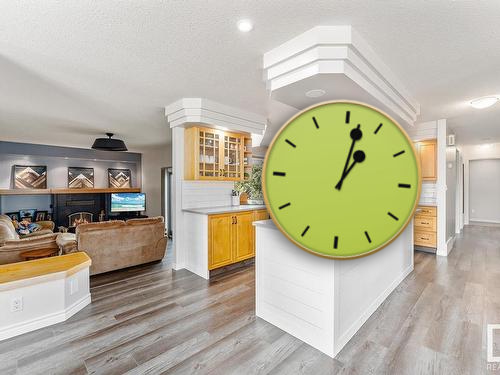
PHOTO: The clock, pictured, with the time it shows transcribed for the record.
1:02
